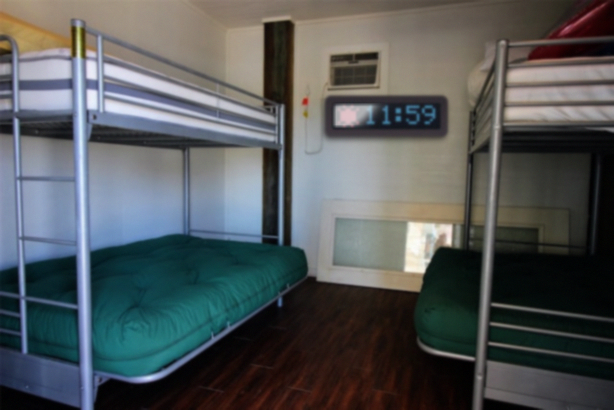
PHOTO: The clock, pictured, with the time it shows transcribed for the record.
11:59
